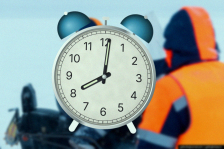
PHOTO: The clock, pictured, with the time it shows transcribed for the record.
8:01
